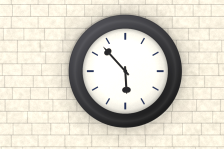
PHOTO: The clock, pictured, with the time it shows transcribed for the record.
5:53
